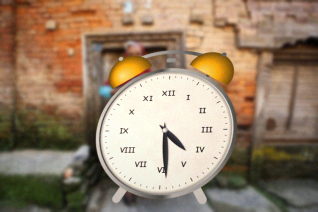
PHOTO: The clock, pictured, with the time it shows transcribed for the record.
4:29
